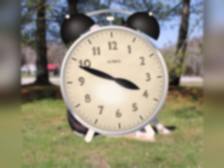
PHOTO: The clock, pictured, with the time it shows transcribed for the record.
3:49
